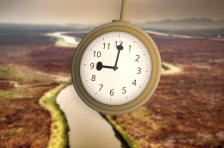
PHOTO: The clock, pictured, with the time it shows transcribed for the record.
9:01
